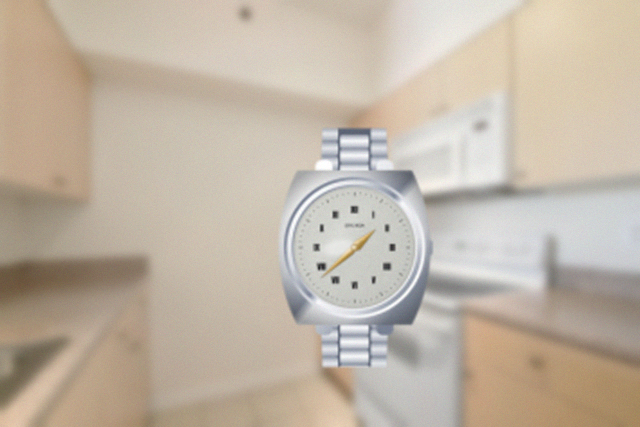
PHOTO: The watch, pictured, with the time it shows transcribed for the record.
1:38
